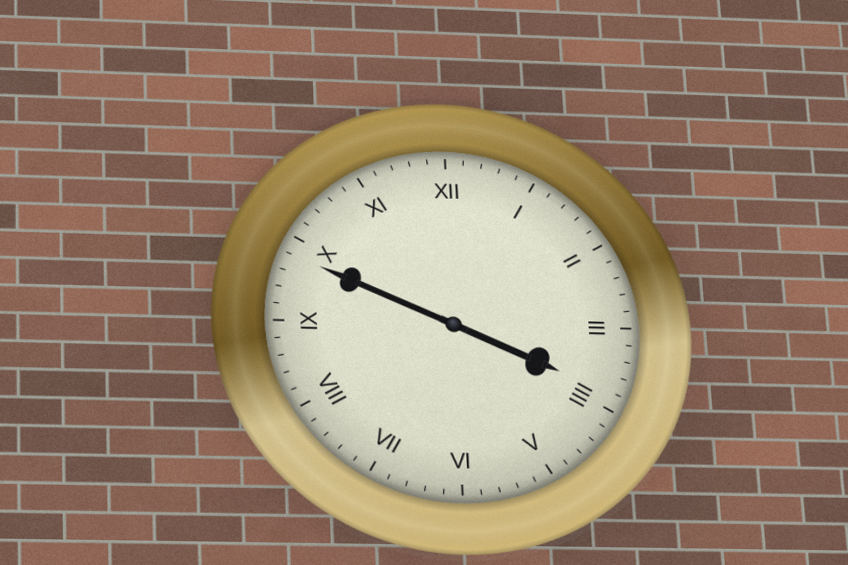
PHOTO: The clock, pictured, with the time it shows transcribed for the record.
3:49
